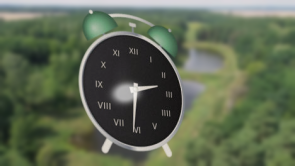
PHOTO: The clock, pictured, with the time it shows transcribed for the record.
2:31
